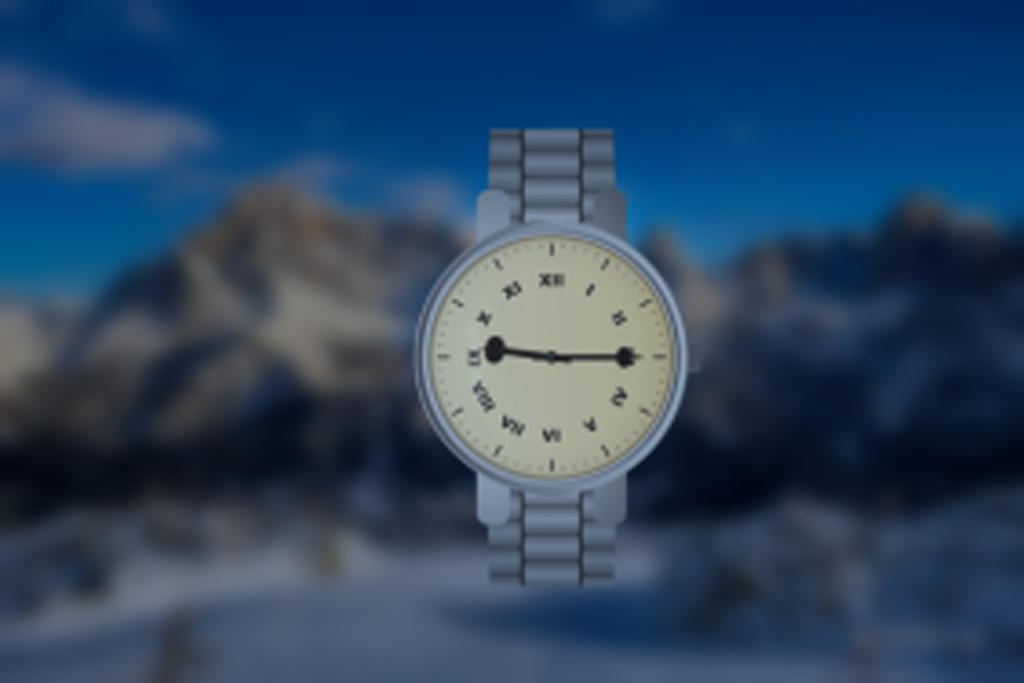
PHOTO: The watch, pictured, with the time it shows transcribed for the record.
9:15
